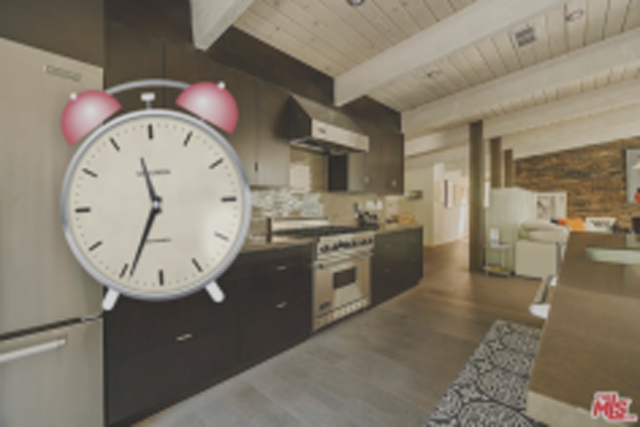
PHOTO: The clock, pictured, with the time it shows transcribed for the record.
11:34
